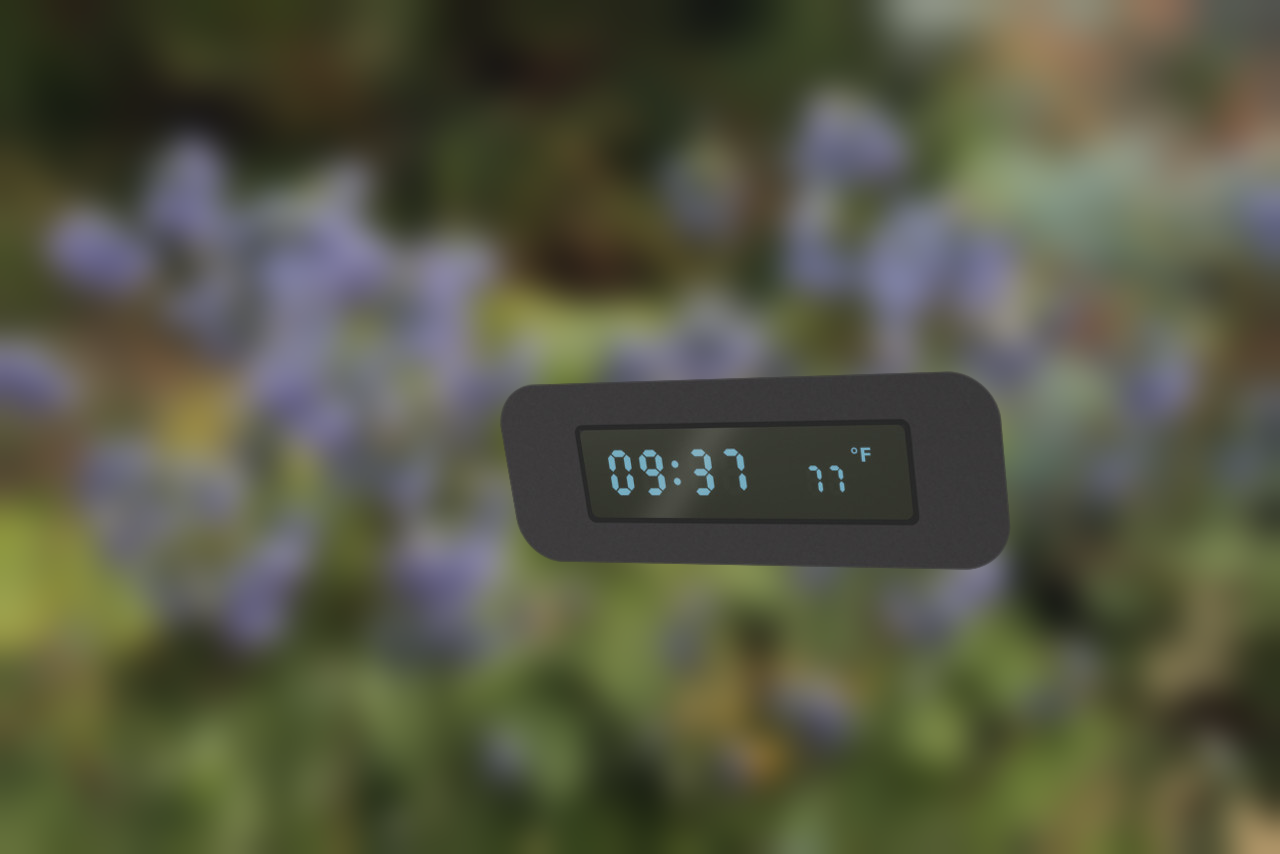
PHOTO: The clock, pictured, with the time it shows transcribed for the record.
9:37
